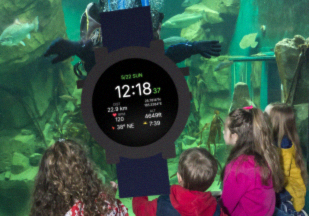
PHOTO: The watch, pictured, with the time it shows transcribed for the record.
12:18
